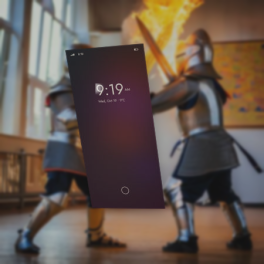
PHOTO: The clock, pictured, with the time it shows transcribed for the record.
9:19
